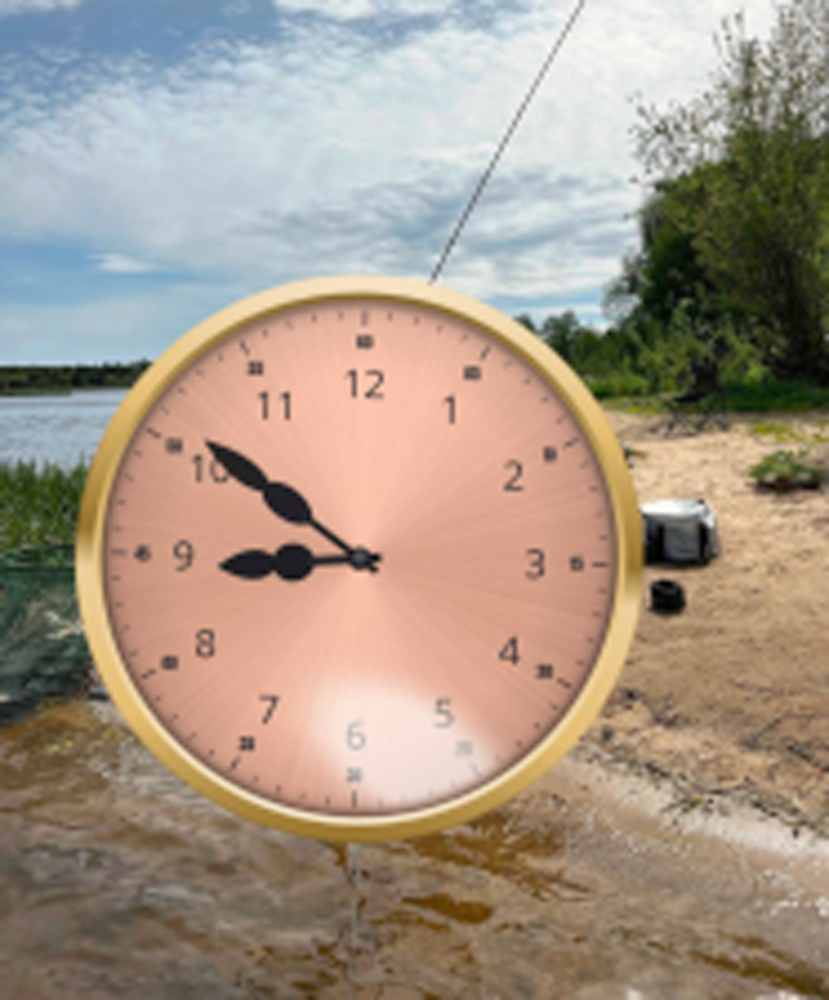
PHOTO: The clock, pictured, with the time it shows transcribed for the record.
8:51
